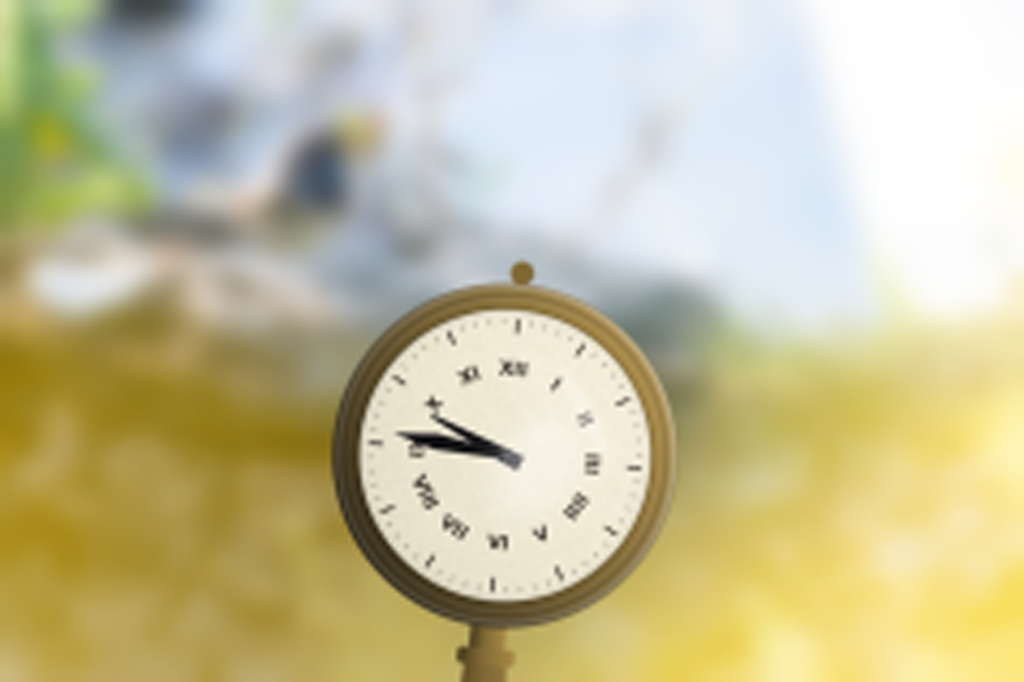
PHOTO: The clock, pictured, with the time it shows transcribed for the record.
9:46
